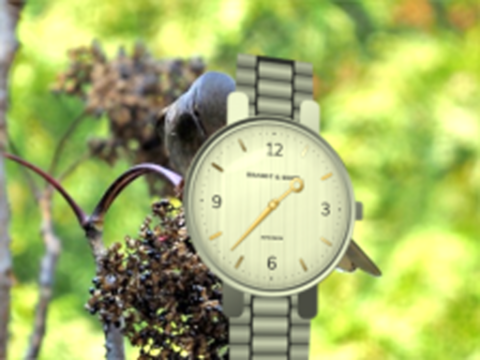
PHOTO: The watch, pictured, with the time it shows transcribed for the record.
1:37
